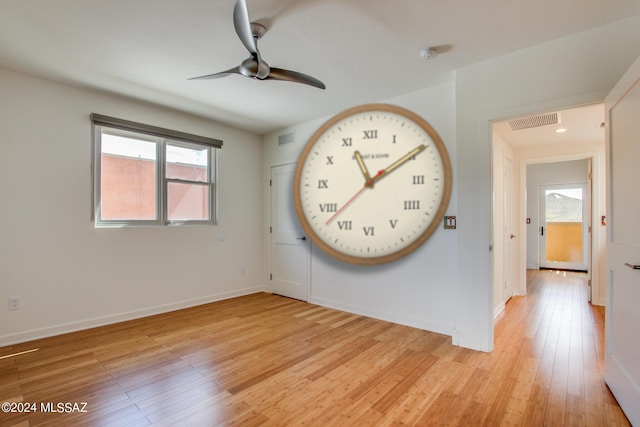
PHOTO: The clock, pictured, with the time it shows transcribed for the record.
11:09:38
